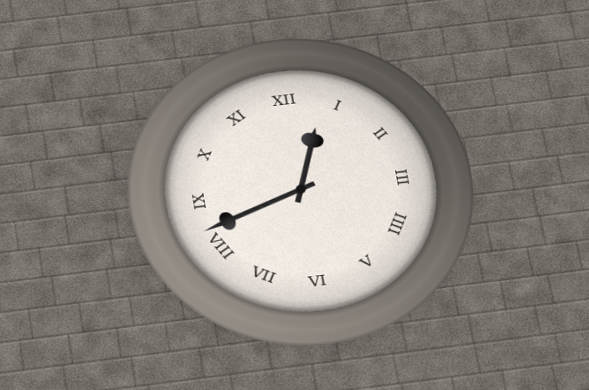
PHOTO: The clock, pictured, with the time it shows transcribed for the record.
12:42
